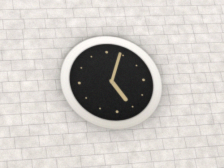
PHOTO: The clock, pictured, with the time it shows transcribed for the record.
5:04
